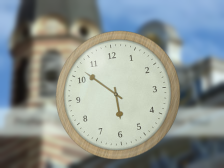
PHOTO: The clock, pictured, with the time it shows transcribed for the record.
5:52
